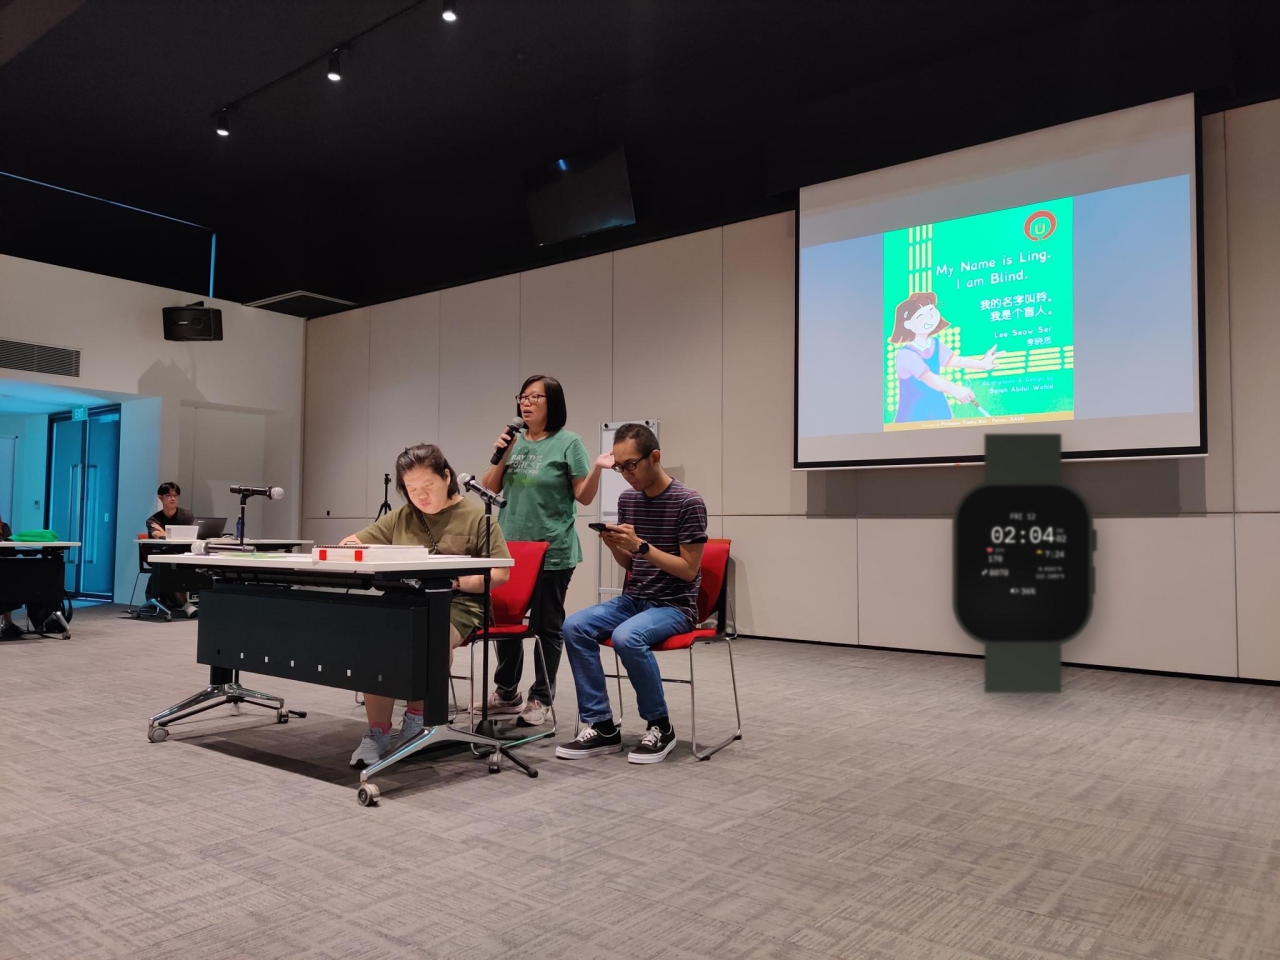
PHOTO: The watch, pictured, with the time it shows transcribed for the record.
2:04
